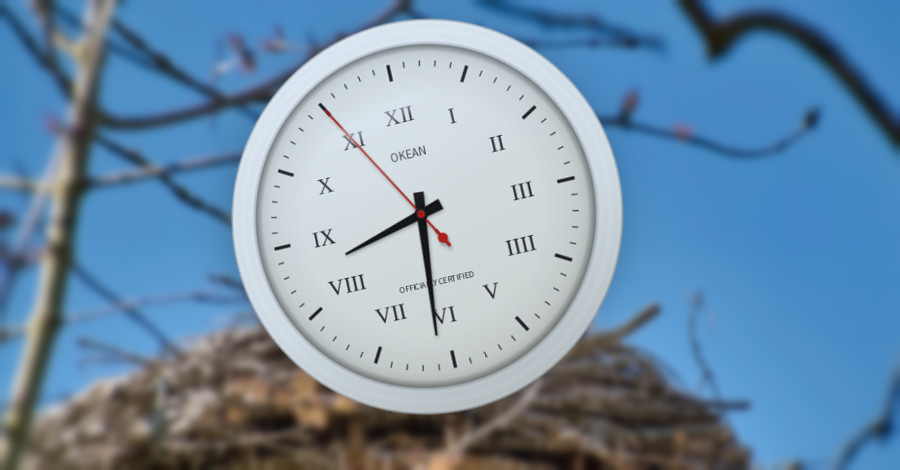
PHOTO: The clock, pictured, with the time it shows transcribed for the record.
8:30:55
